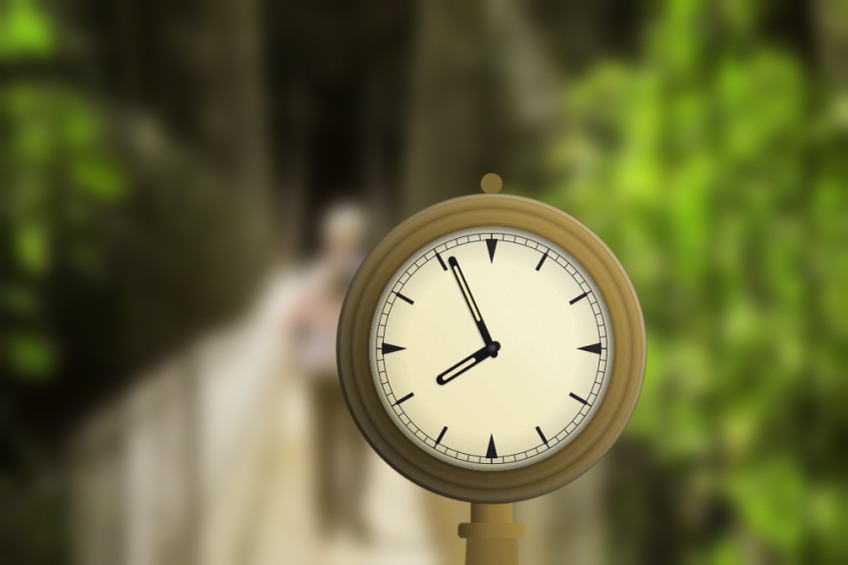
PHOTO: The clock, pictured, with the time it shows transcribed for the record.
7:56
